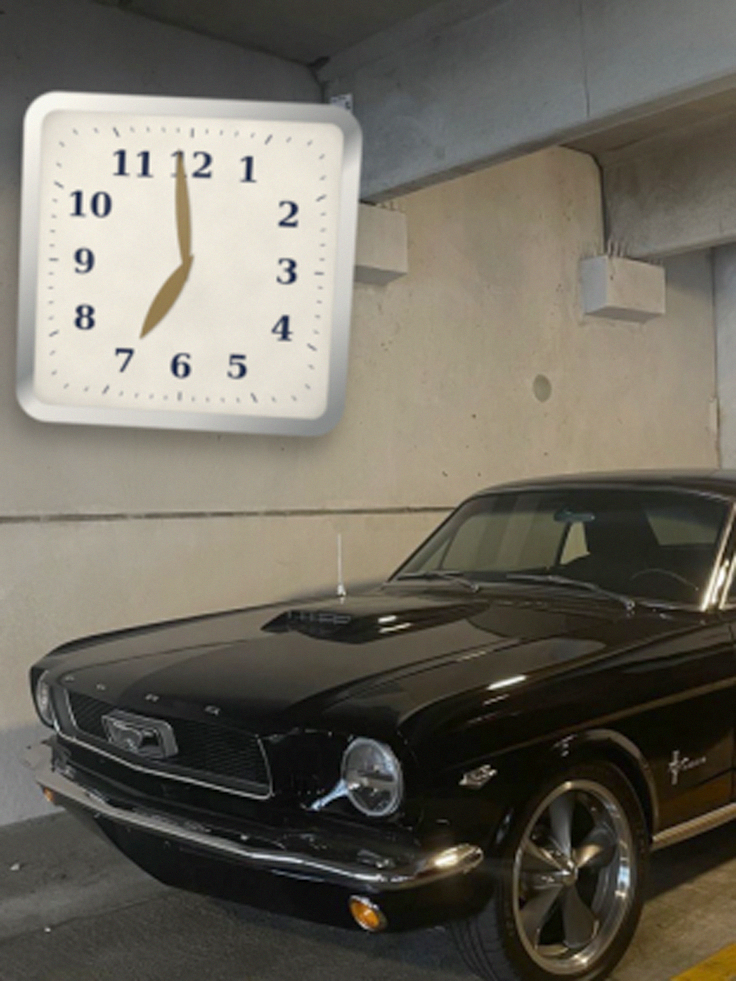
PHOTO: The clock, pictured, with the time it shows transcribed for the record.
6:59
